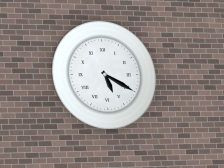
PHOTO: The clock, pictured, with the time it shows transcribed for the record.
5:20
